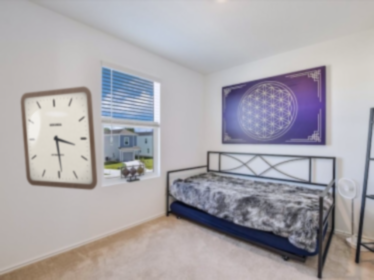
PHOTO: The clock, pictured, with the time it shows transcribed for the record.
3:29
